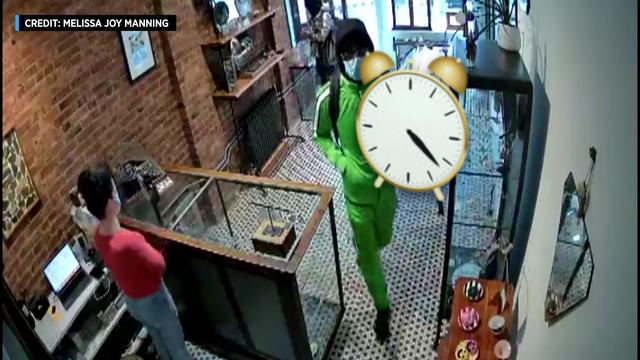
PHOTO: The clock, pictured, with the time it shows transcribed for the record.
4:22
